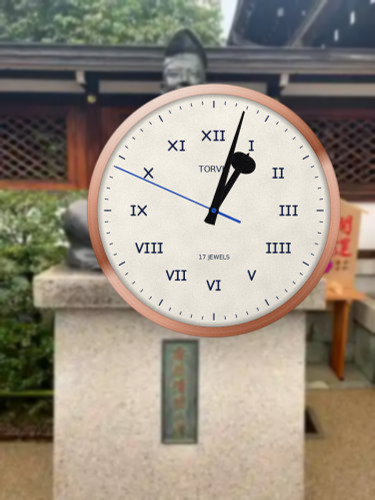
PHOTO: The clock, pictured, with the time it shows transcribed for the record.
1:02:49
